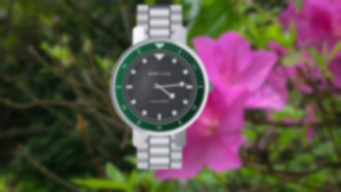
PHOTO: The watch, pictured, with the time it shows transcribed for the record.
4:14
